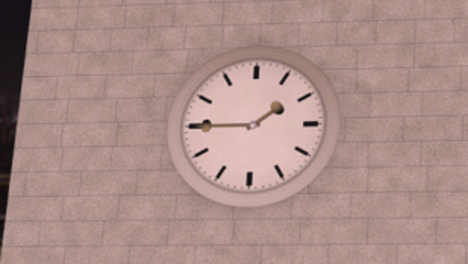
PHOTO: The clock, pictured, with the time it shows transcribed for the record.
1:45
